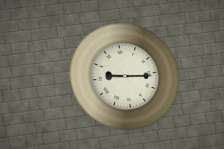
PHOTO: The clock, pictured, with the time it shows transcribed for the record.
9:16
